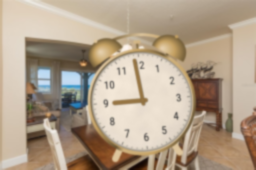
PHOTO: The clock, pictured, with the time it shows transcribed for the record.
8:59
